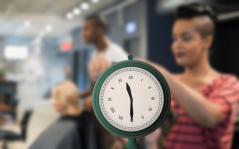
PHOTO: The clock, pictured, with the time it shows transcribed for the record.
11:30
